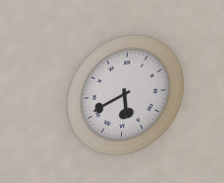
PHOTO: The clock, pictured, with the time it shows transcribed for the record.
5:41
